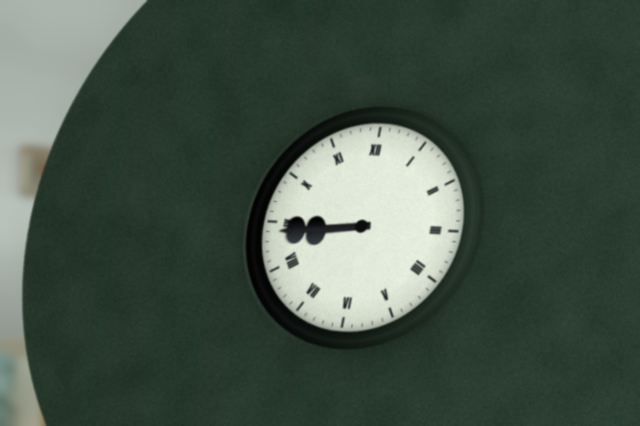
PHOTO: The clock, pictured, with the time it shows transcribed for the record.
8:44
